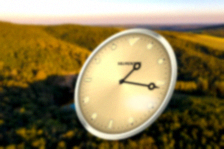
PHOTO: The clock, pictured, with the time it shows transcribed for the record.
1:16
